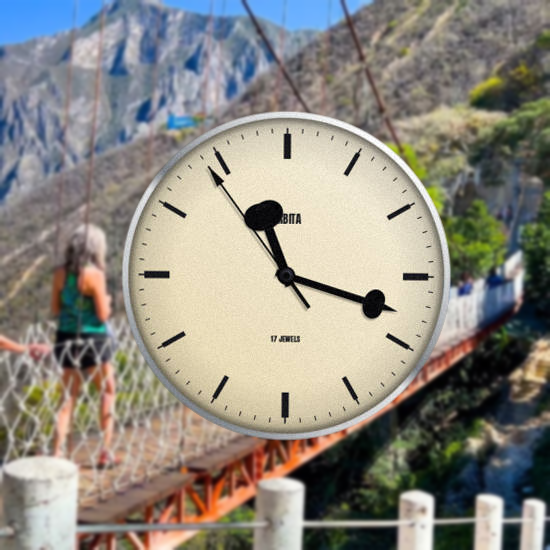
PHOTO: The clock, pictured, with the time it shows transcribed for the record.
11:17:54
